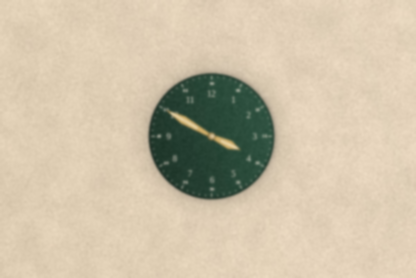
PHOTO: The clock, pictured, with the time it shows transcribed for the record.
3:50
